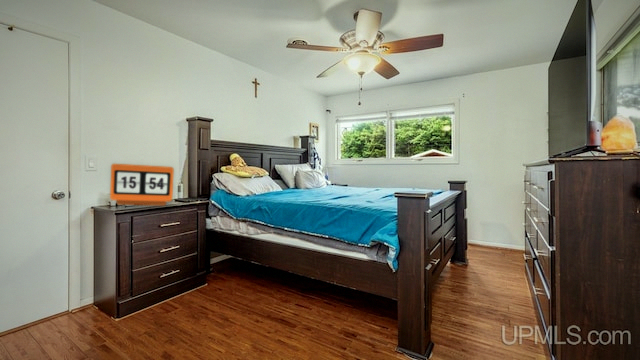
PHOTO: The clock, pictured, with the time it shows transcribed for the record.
15:54
